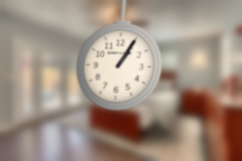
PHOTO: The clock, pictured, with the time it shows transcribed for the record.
1:05
